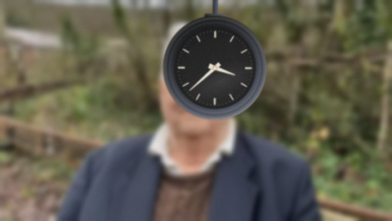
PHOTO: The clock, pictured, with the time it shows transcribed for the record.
3:38
